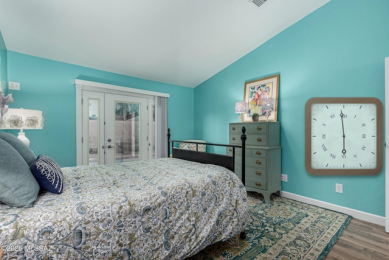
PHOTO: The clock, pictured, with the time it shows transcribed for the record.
5:59
